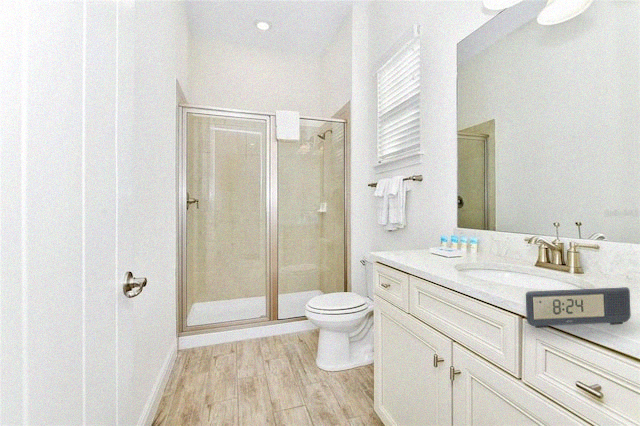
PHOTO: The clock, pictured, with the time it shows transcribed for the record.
8:24
